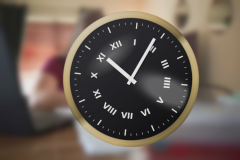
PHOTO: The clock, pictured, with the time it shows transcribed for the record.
11:09
